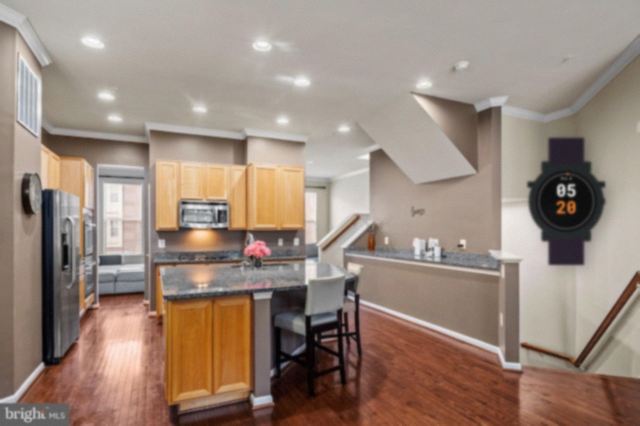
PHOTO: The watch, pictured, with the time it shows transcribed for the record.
5:20
